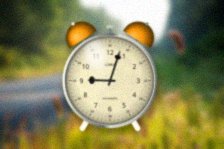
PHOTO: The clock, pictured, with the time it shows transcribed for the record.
9:03
